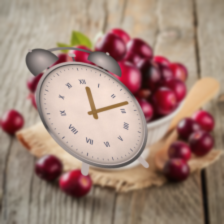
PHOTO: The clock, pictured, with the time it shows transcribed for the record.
12:13
